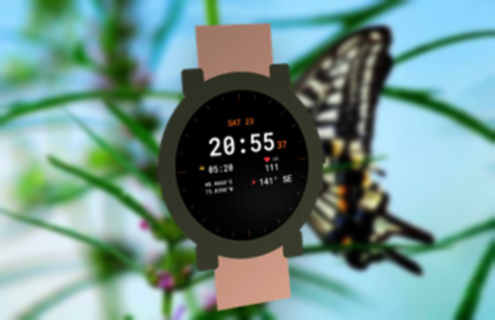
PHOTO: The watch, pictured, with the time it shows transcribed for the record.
20:55
